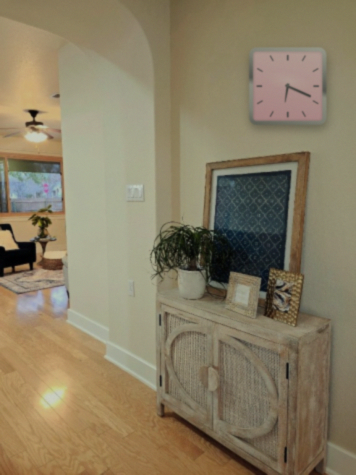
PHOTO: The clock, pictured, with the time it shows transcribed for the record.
6:19
